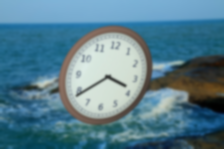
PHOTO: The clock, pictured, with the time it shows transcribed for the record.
3:39
